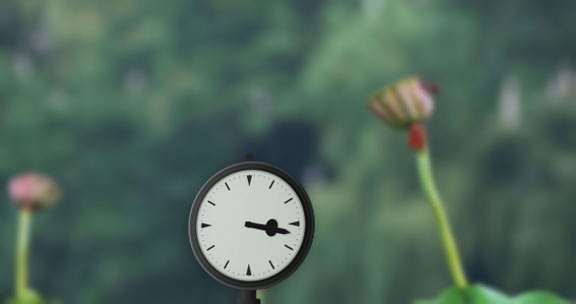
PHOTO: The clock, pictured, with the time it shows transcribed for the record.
3:17
